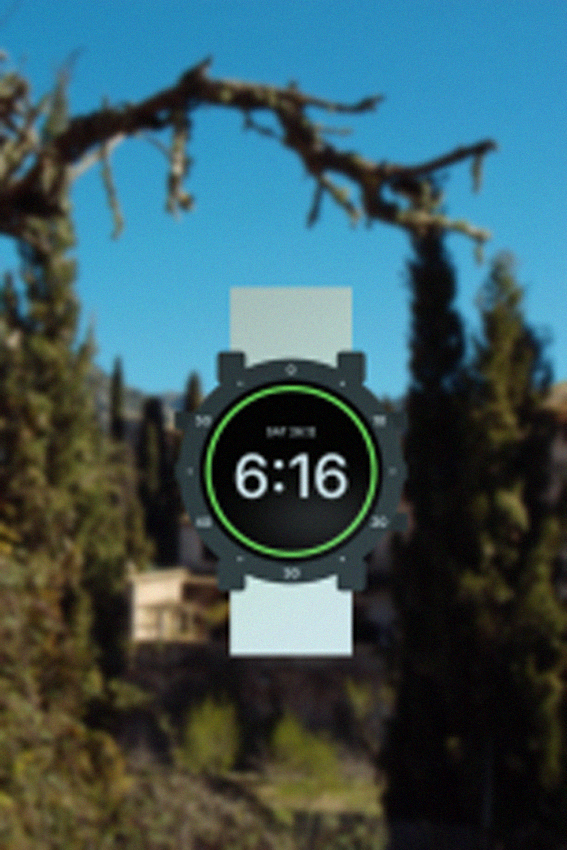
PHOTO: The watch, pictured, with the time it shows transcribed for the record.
6:16
